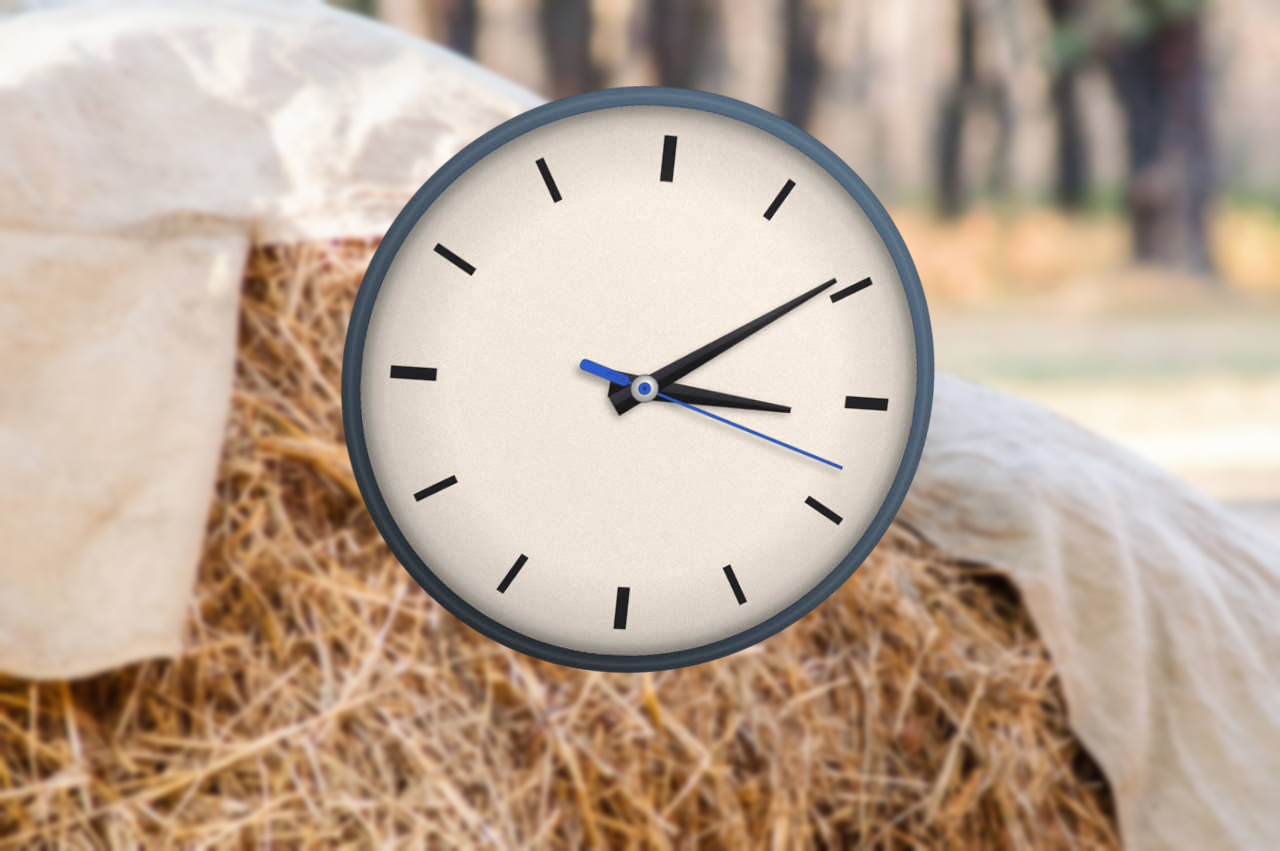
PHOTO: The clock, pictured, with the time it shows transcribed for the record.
3:09:18
